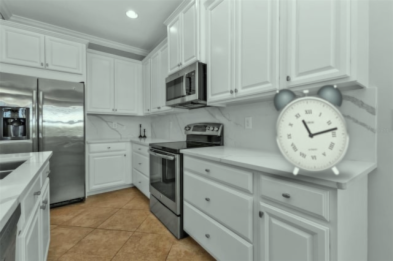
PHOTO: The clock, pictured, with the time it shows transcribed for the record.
11:13
